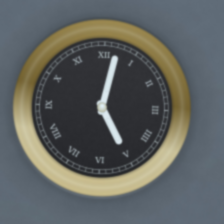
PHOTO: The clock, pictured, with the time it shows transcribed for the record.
5:02
